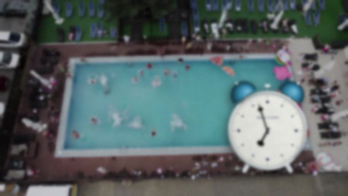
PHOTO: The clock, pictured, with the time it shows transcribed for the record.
6:57
